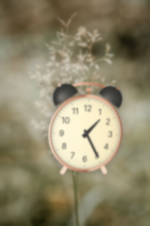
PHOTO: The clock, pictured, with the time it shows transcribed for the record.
1:25
